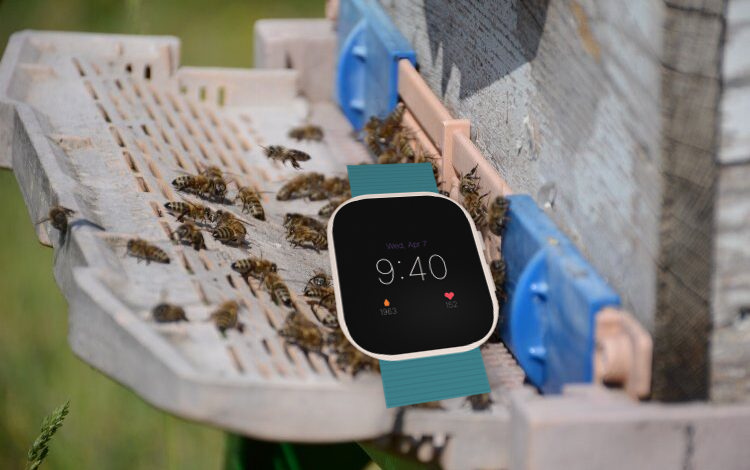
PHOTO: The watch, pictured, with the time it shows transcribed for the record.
9:40
